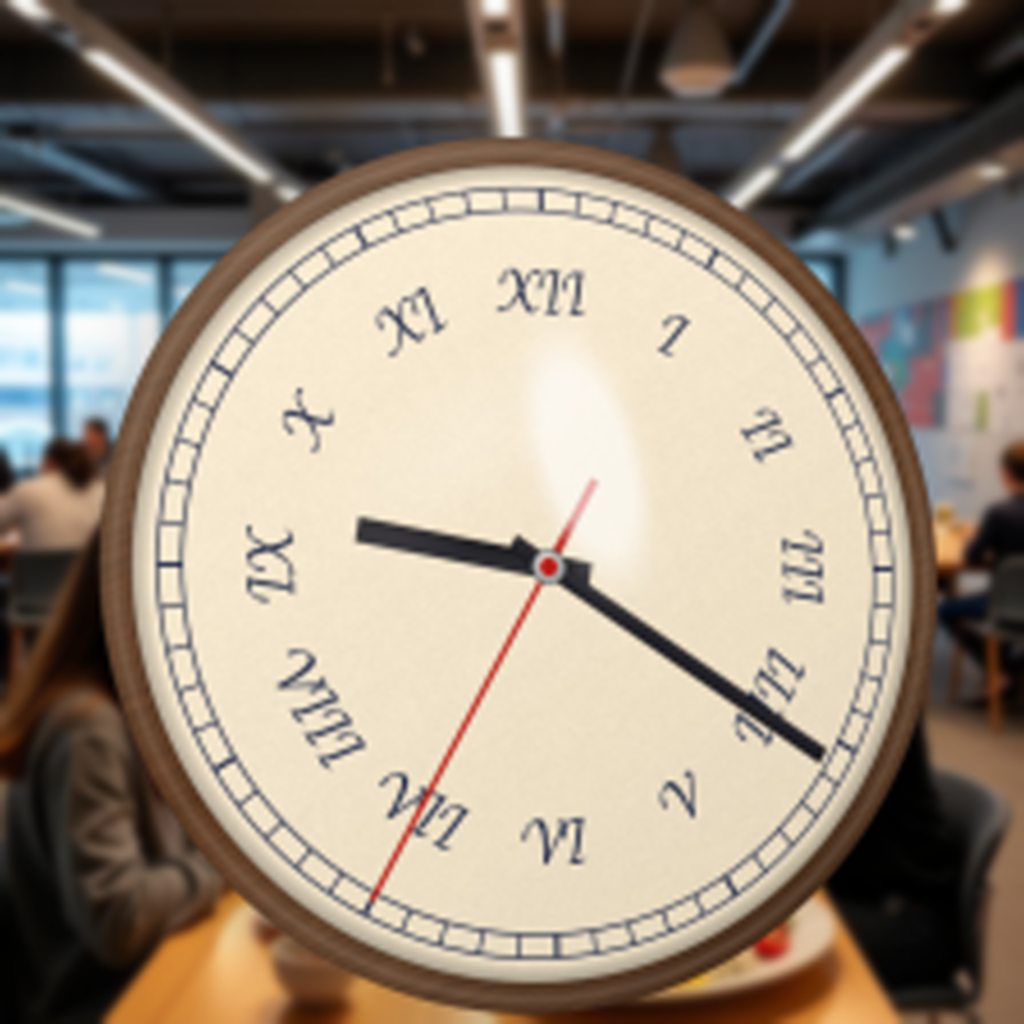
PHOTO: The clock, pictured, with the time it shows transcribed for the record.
9:20:35
